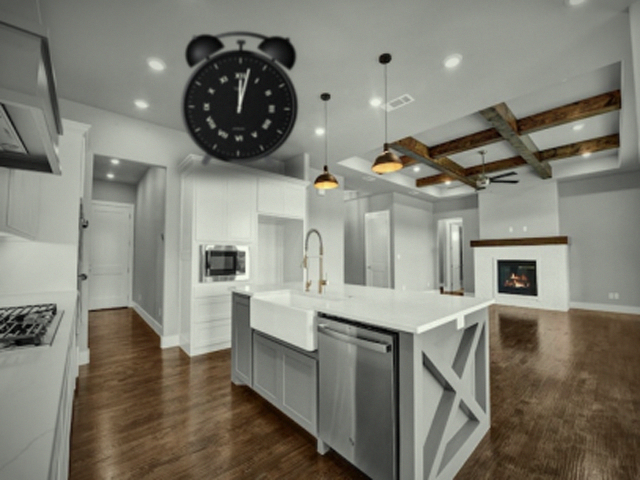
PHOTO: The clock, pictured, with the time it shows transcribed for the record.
12:02
